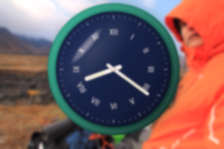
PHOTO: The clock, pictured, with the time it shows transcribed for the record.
8:21
